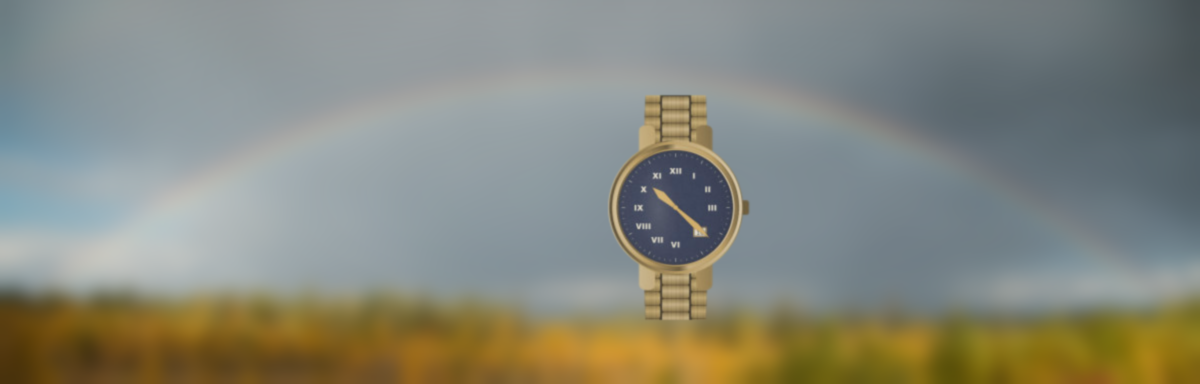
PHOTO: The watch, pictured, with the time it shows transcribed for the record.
10:22
